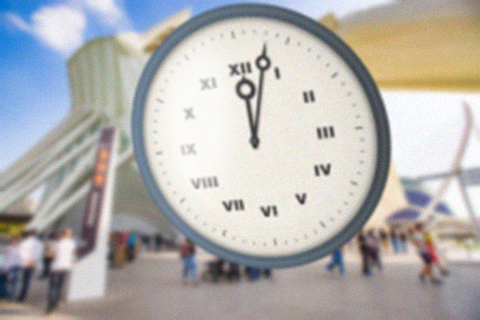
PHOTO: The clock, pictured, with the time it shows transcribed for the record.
12:03
